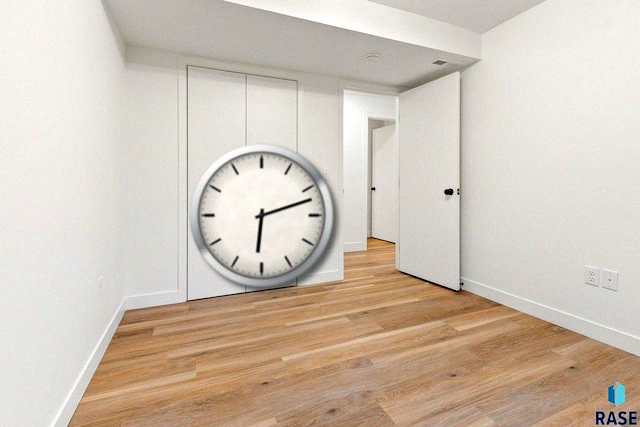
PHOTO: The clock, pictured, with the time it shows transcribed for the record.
6:12
